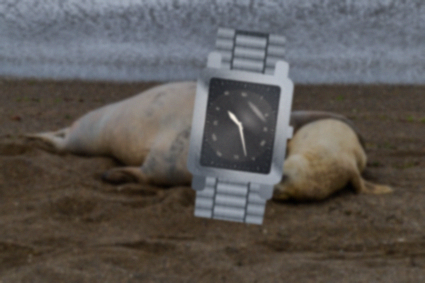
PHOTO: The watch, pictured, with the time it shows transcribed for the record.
10:27
